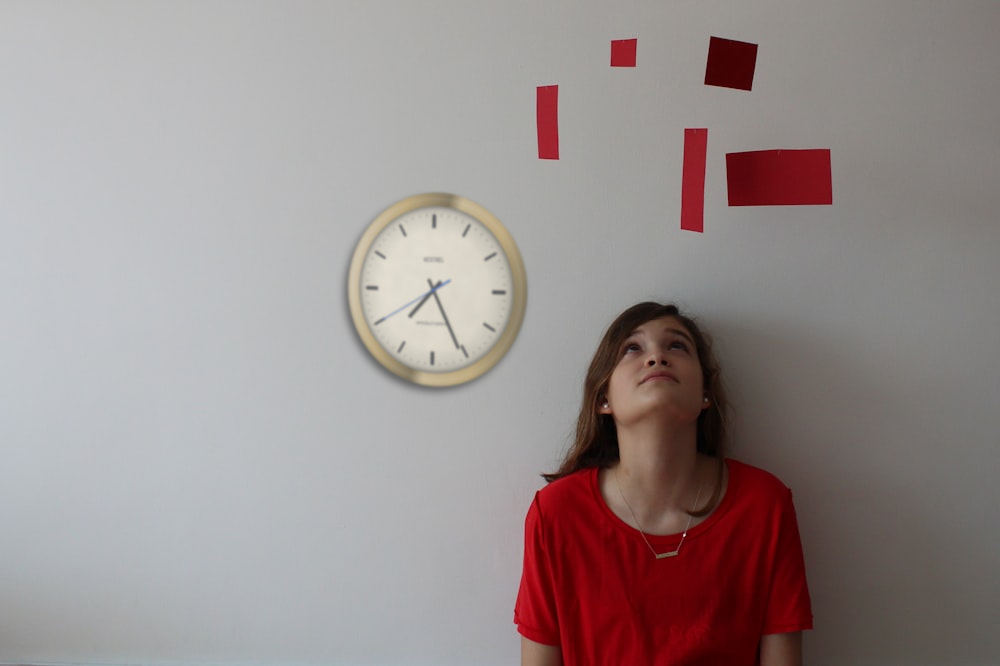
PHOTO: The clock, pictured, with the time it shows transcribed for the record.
7:25:40
